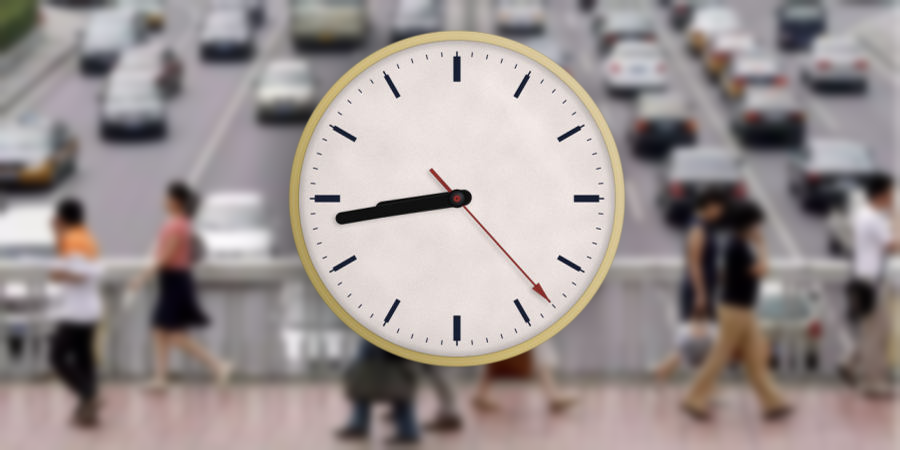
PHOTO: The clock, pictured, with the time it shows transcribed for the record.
8:43:23
